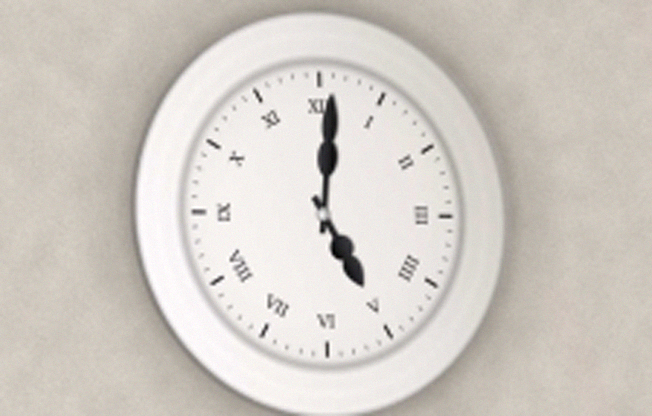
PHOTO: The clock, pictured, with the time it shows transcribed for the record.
5:01
